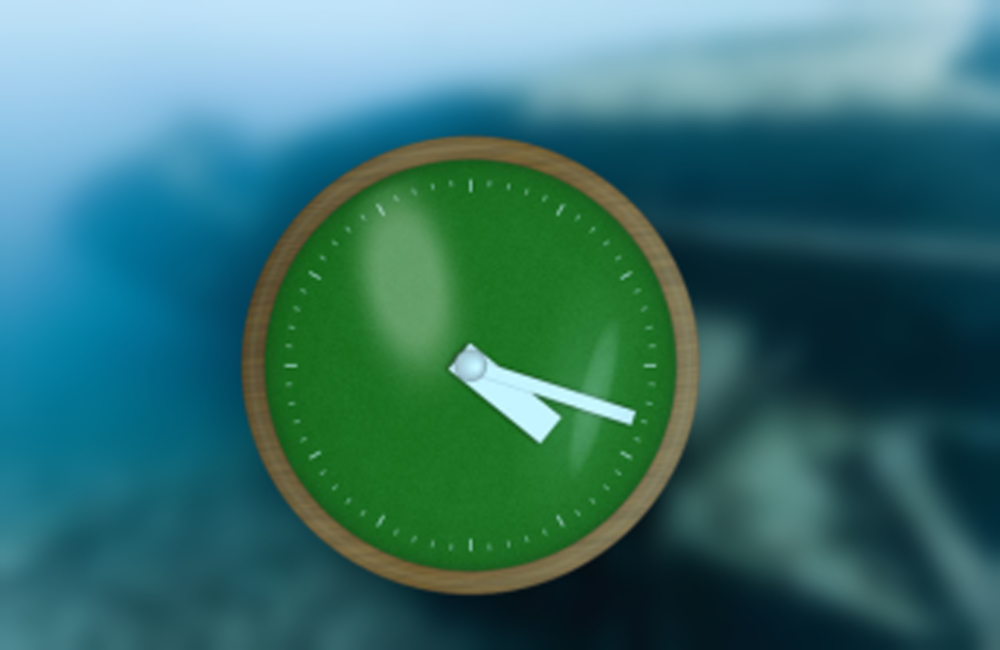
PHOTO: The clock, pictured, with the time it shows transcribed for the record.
4:18
